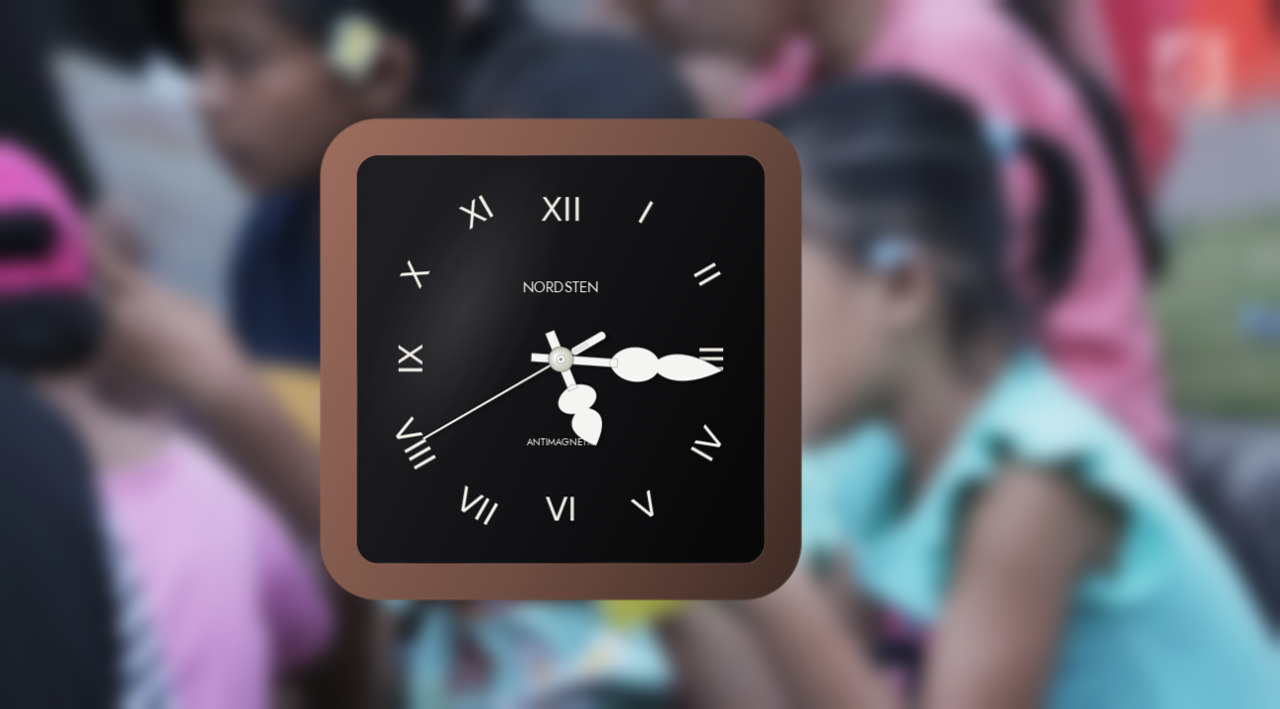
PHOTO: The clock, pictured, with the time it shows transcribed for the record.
5:15:40
